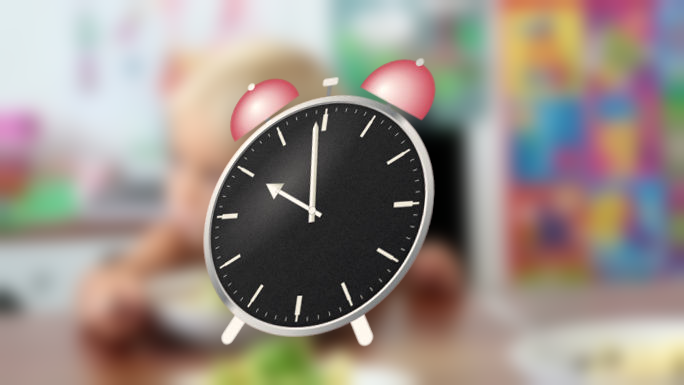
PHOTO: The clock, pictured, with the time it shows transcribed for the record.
9:59
